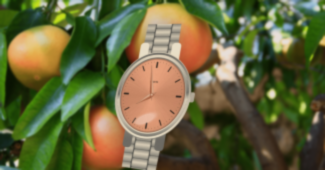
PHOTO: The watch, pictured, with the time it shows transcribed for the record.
7:58
